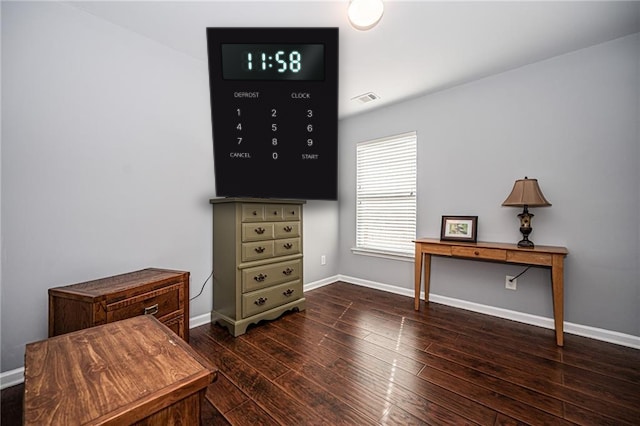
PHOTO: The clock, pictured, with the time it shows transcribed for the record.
11:58
